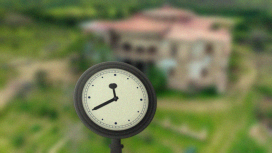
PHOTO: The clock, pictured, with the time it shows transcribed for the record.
11:40
